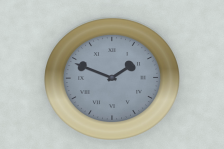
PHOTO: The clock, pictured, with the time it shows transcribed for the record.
1:49
